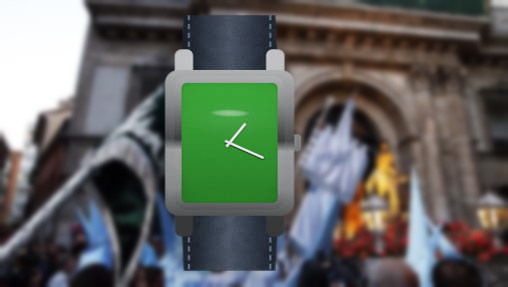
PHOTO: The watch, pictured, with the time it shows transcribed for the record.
1:19
